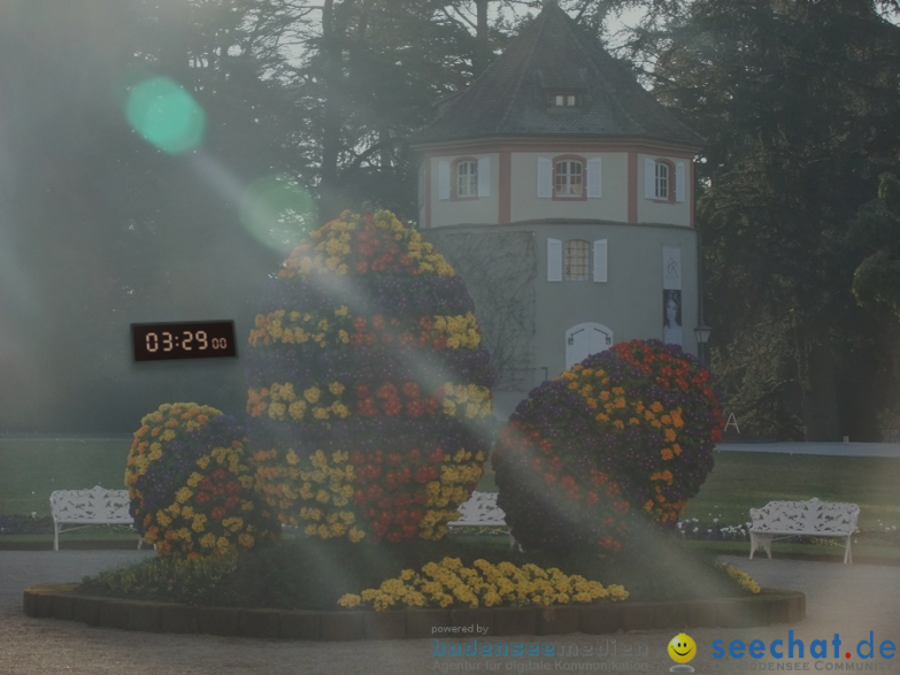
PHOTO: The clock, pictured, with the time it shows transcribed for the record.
3:29:00
